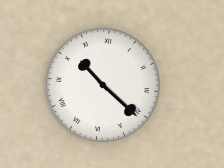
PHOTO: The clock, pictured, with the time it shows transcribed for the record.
10:21
